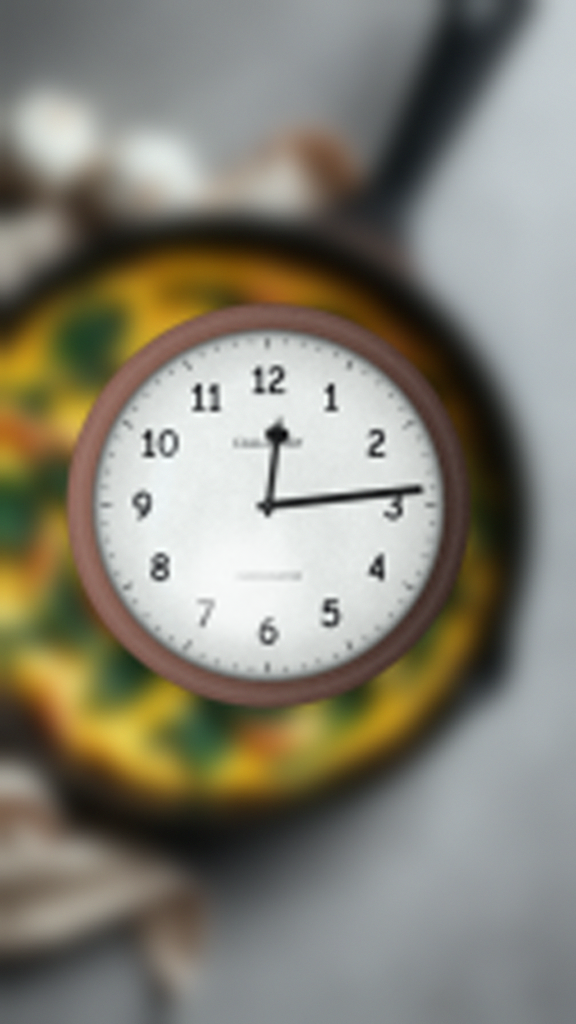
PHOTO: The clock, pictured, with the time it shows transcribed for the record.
12:14
